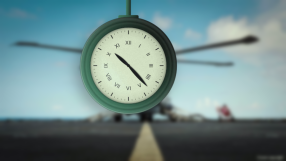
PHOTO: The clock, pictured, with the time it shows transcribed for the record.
10:23
